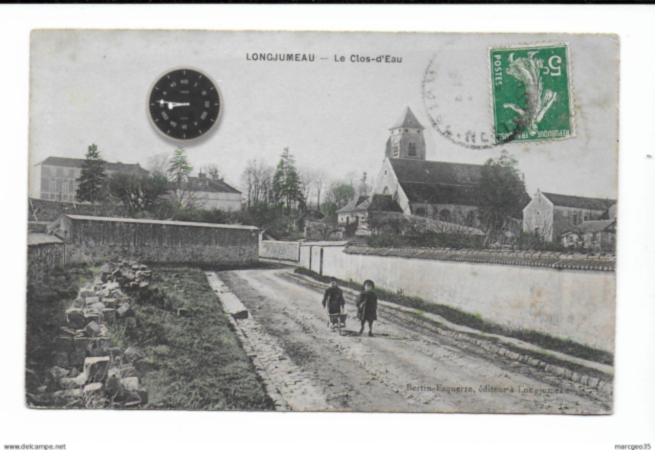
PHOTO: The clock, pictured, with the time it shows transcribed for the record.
8:46
